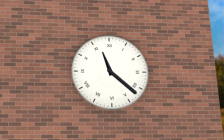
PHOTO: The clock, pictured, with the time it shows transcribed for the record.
11:22
